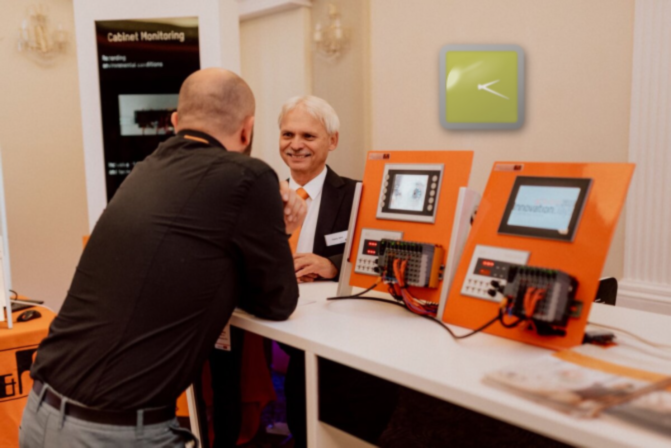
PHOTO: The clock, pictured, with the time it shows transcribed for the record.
2:19
